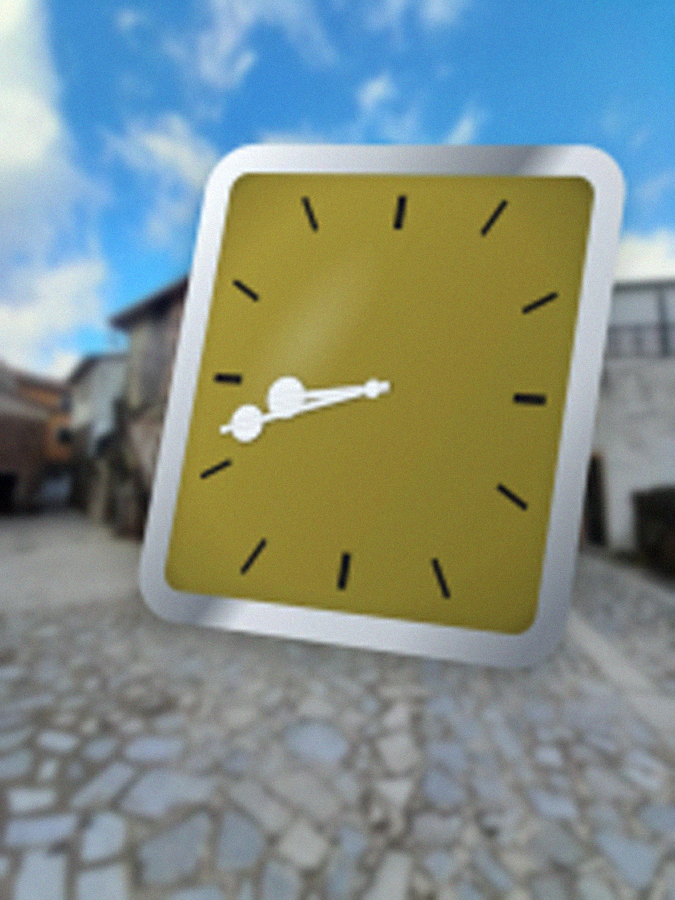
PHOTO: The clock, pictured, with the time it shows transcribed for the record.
8:42
